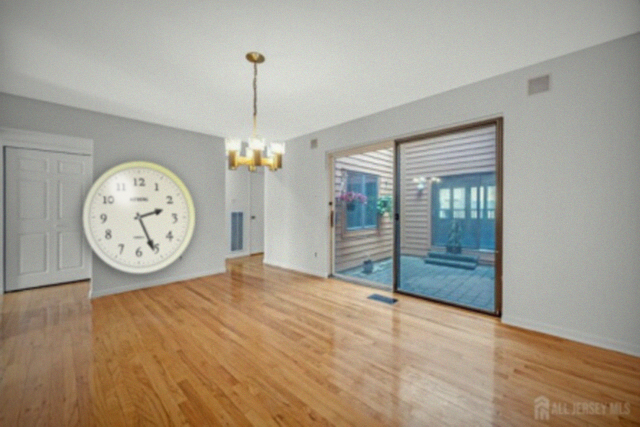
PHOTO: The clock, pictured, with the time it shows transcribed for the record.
2:26
